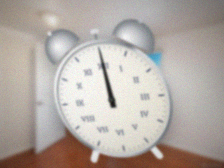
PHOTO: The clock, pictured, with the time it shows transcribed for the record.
12:00
